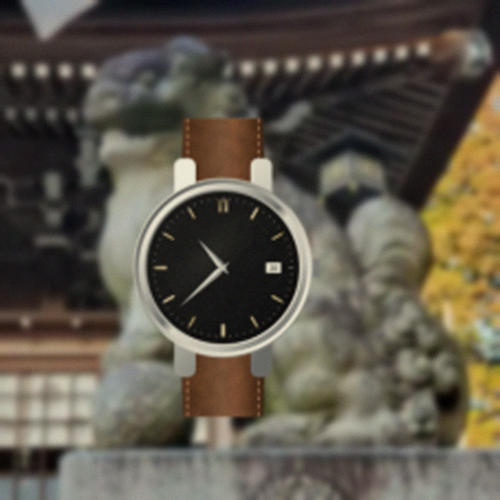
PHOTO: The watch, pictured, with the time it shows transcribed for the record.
10:38
